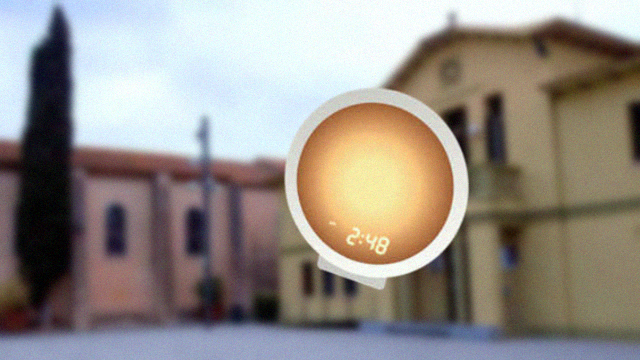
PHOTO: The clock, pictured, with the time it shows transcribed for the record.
2:48
